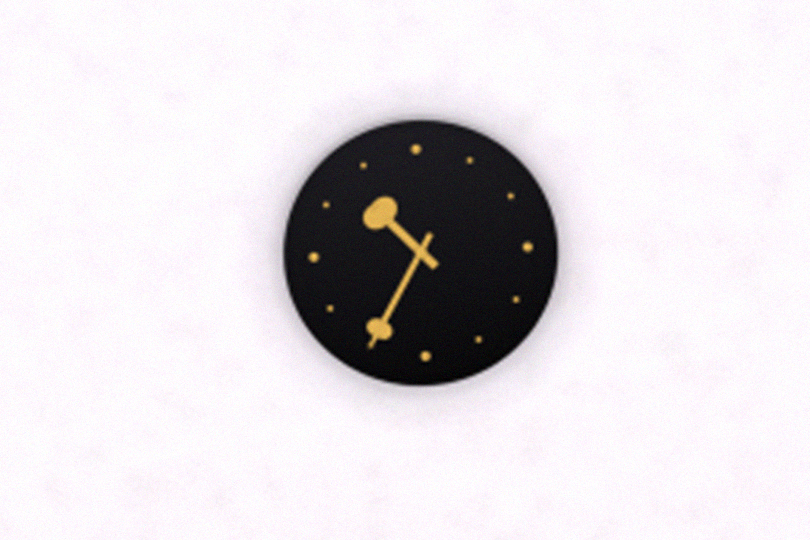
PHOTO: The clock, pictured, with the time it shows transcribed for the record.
10:35
